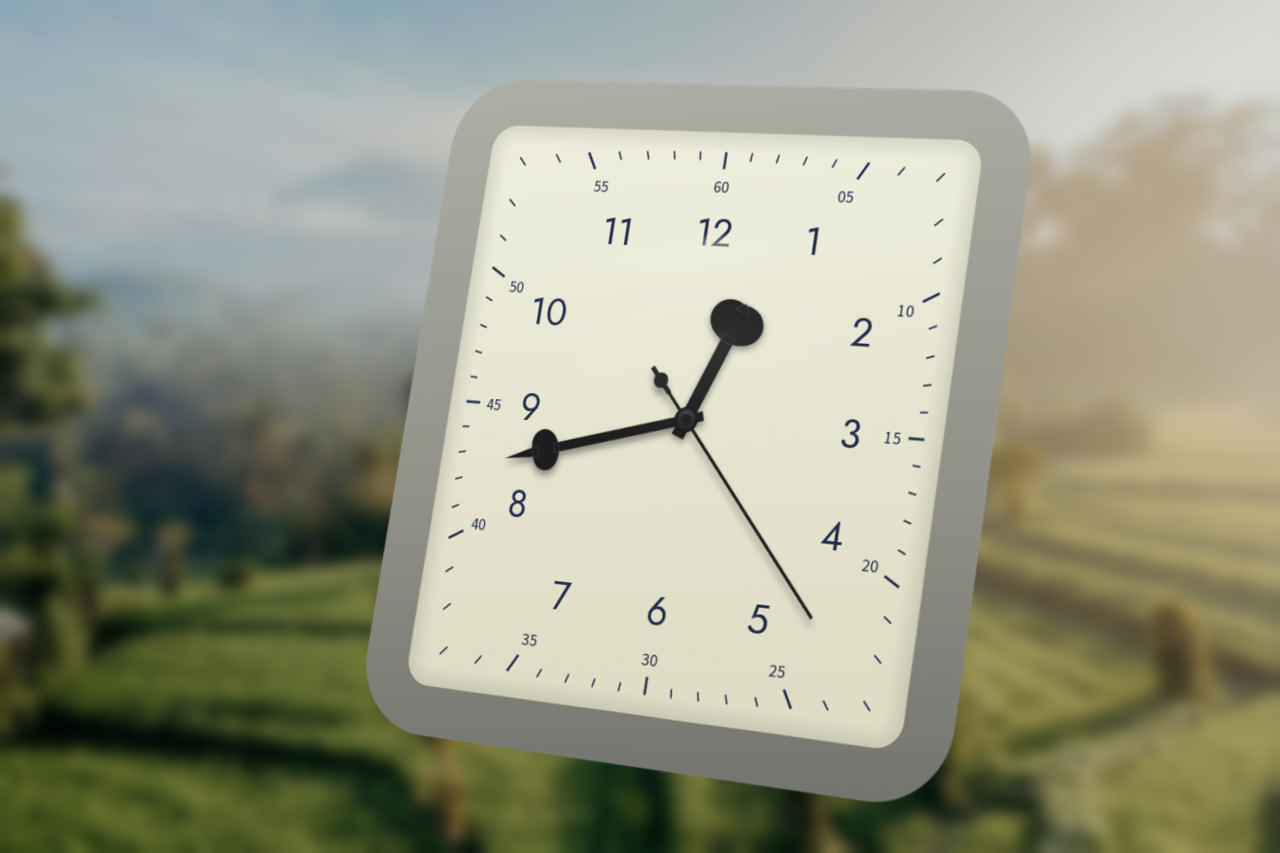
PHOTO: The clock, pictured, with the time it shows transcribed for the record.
12:42:23
